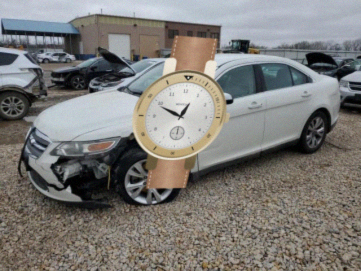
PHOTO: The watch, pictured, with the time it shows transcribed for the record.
12:49
